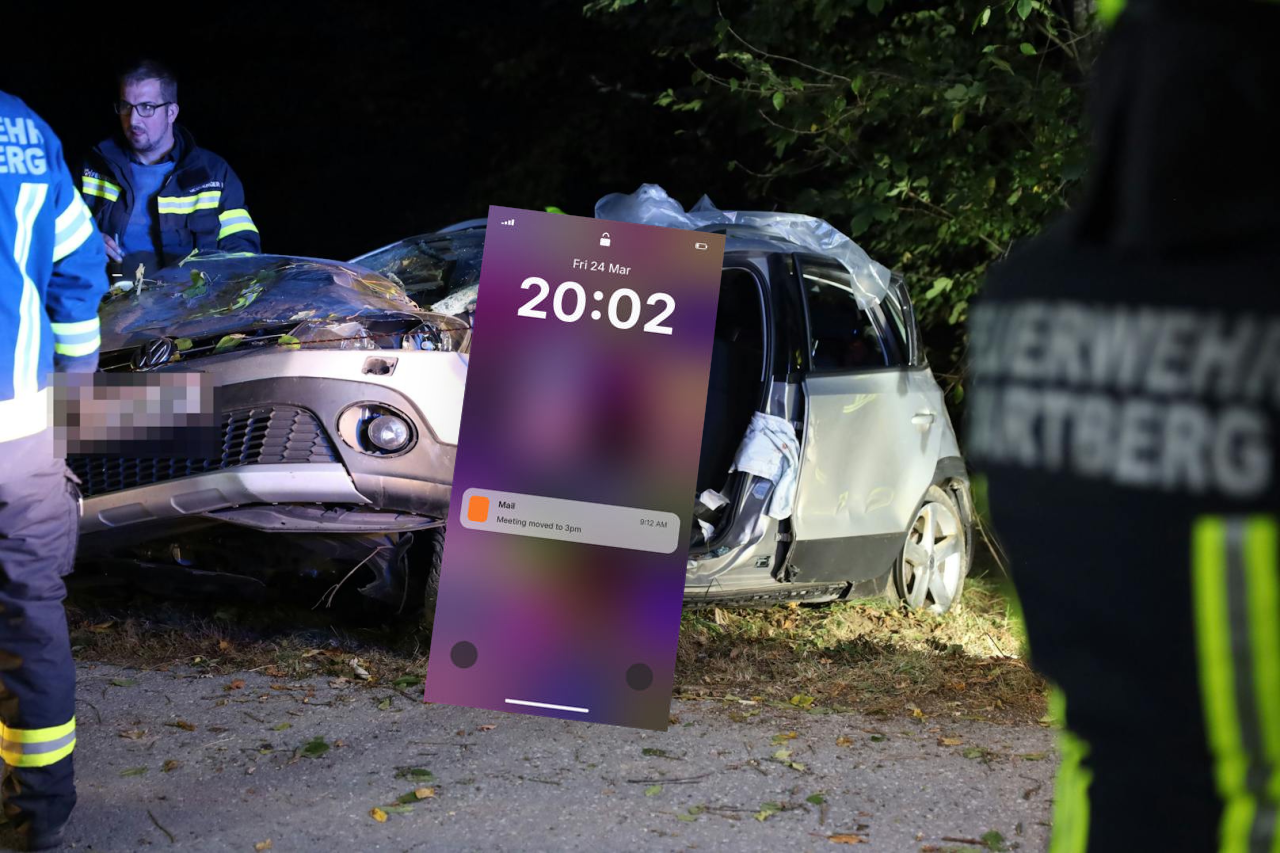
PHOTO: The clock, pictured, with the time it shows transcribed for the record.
20:02
